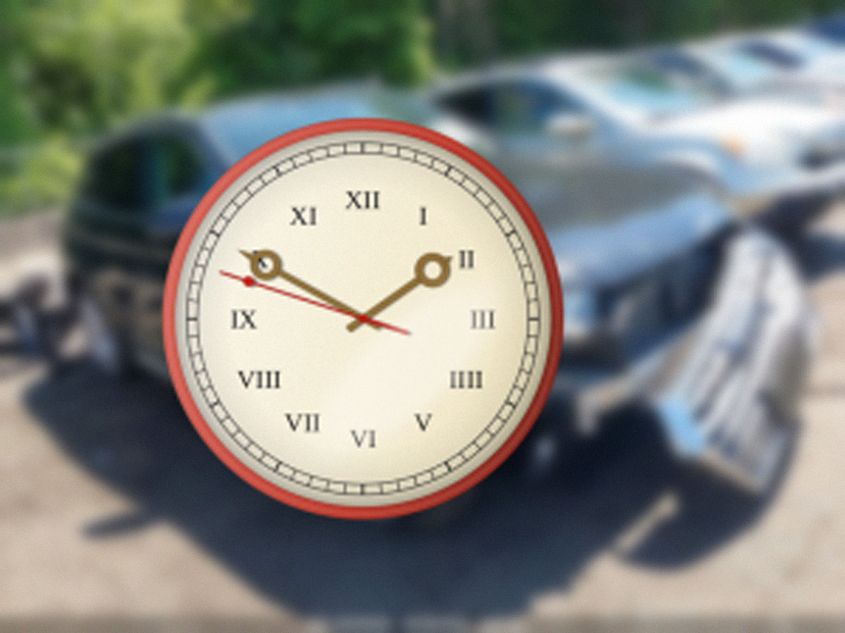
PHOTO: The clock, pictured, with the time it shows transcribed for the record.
1:49:48
